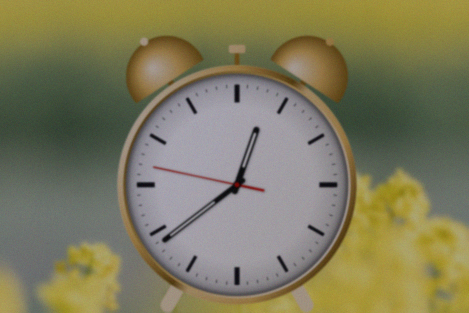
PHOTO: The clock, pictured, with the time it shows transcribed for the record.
12:38:47
